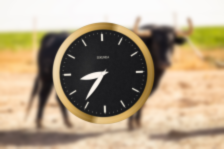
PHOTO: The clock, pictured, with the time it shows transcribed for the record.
8:36
